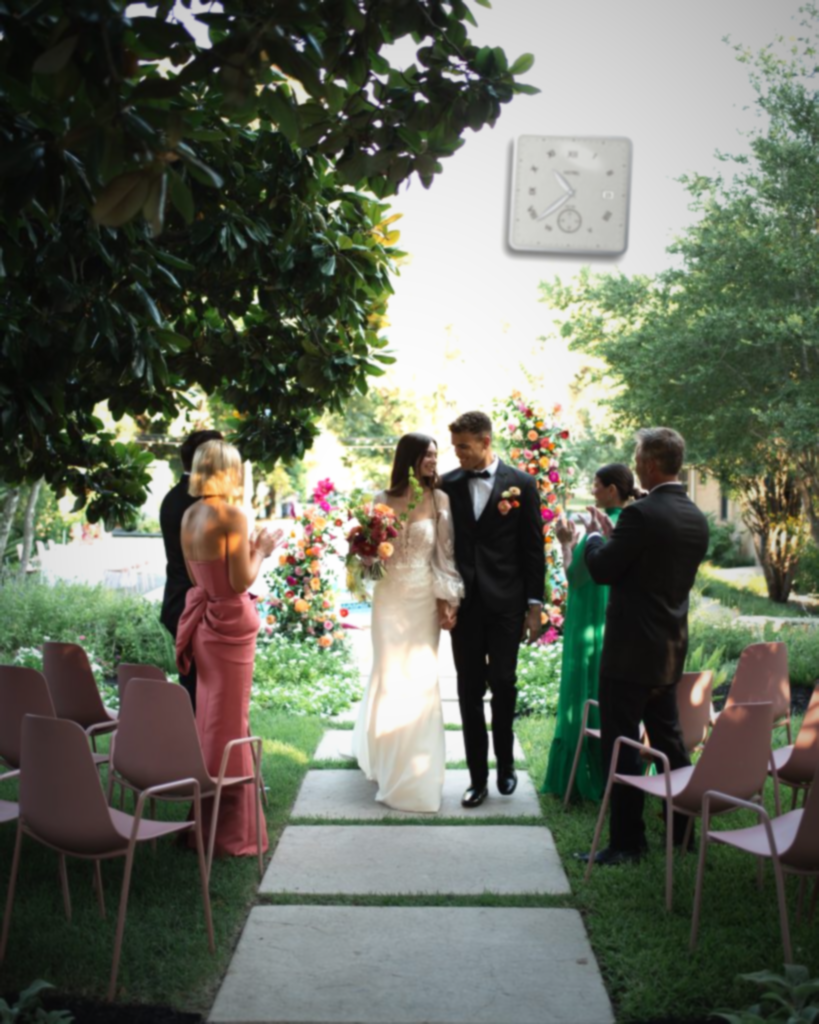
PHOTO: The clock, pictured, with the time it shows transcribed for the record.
10:38
